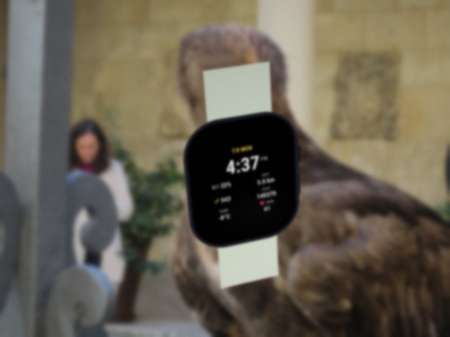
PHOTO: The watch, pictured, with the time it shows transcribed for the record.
4:37
